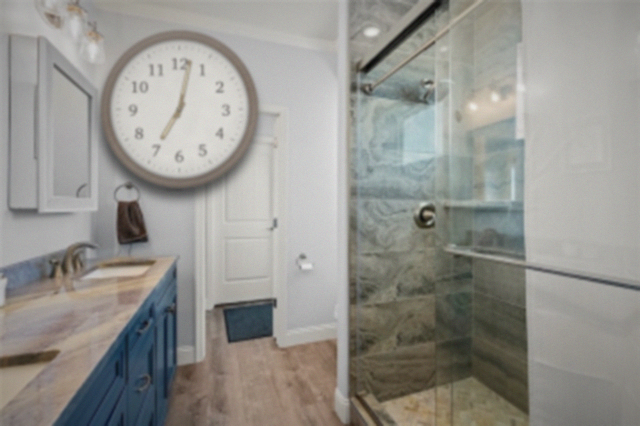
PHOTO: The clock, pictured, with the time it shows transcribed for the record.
7:02
